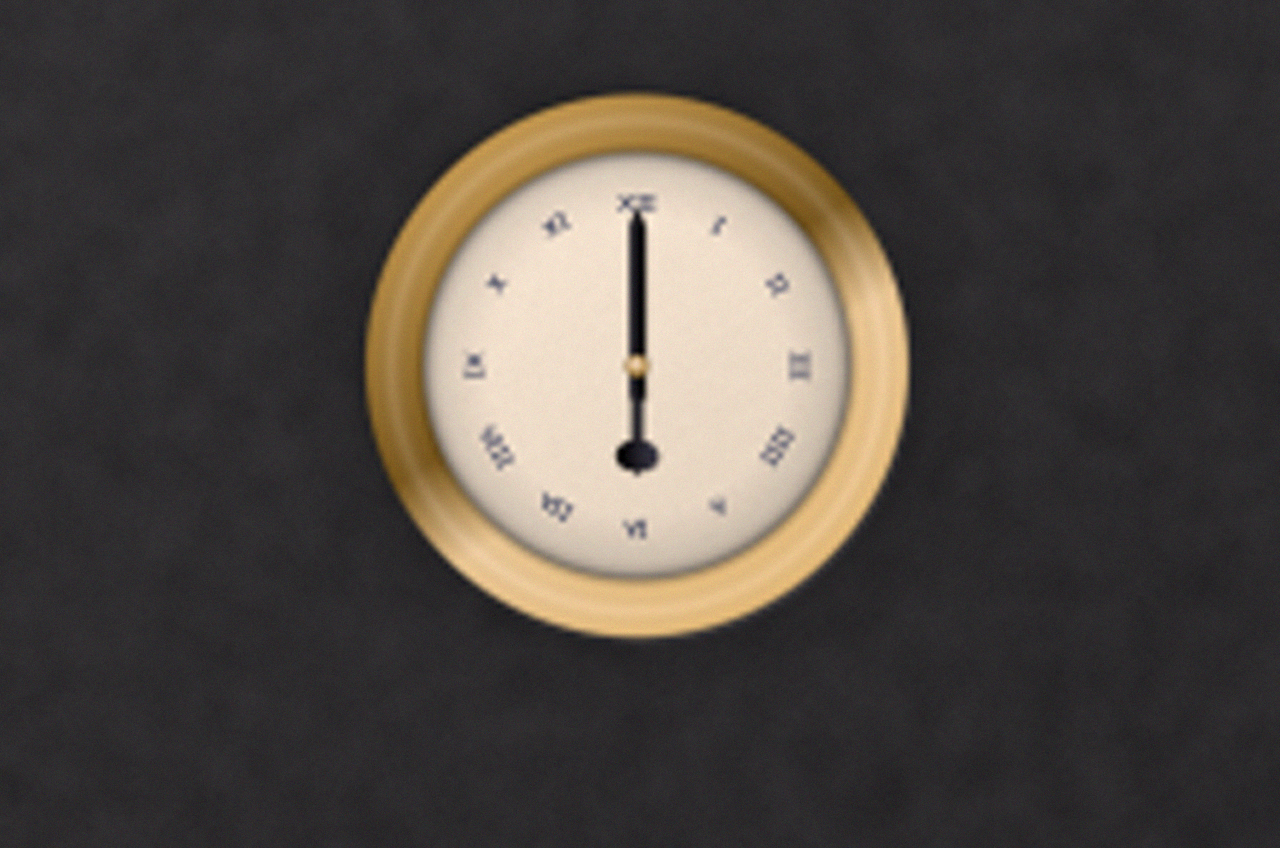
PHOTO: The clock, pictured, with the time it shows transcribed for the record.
6:00
